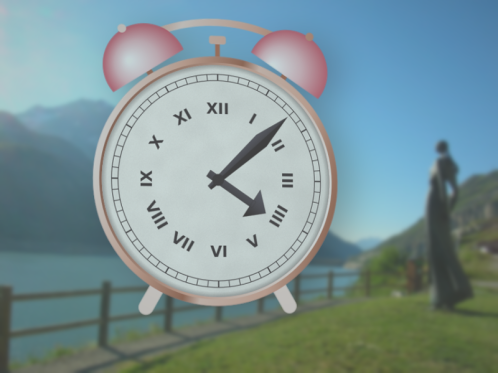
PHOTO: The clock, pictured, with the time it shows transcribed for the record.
4:08
